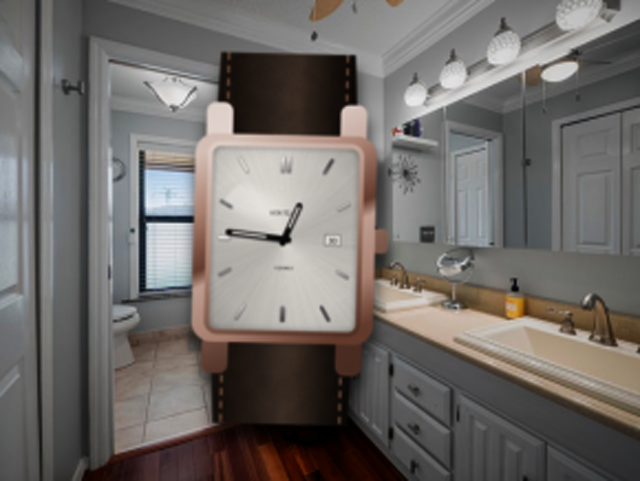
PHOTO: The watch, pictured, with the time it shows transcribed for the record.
12:46
